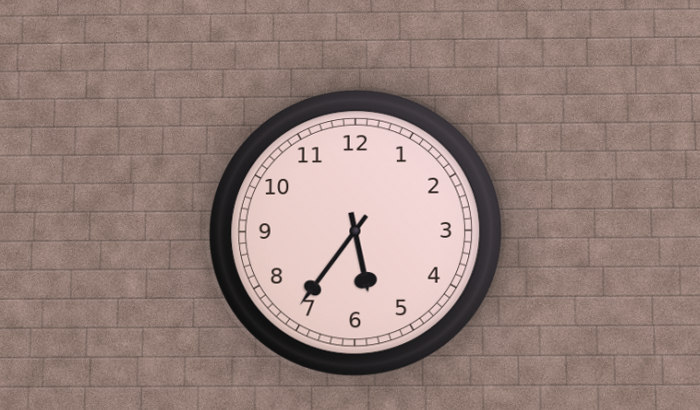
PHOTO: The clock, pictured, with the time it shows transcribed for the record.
5:36
